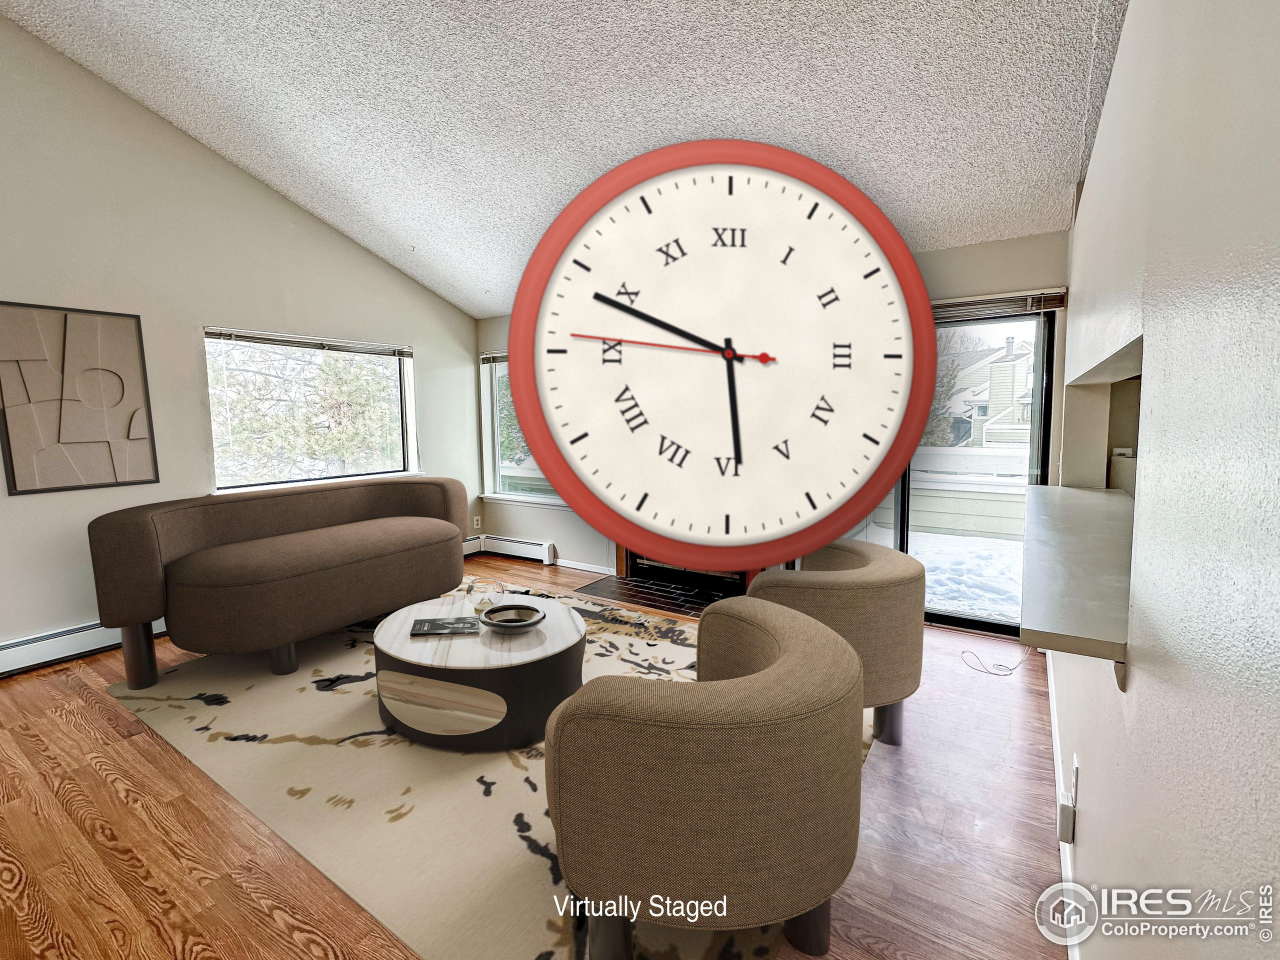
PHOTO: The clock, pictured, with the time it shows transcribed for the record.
5:48:46
